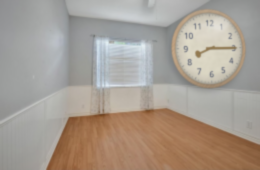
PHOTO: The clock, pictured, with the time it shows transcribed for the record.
8:15
